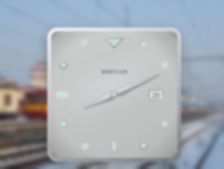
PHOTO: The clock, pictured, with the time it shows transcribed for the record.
8:11
